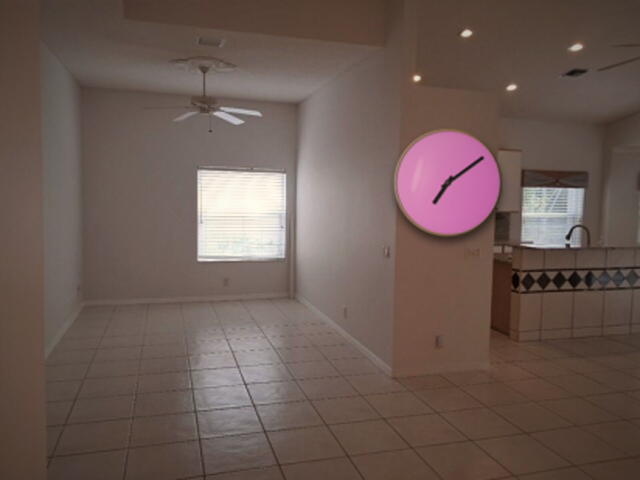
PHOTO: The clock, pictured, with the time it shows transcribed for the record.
7:09
